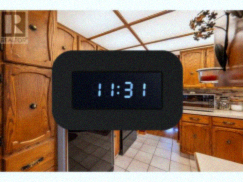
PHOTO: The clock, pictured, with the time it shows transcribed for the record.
11:31
